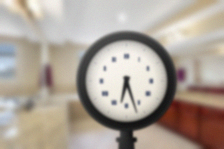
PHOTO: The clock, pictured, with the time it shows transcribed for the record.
6:27
